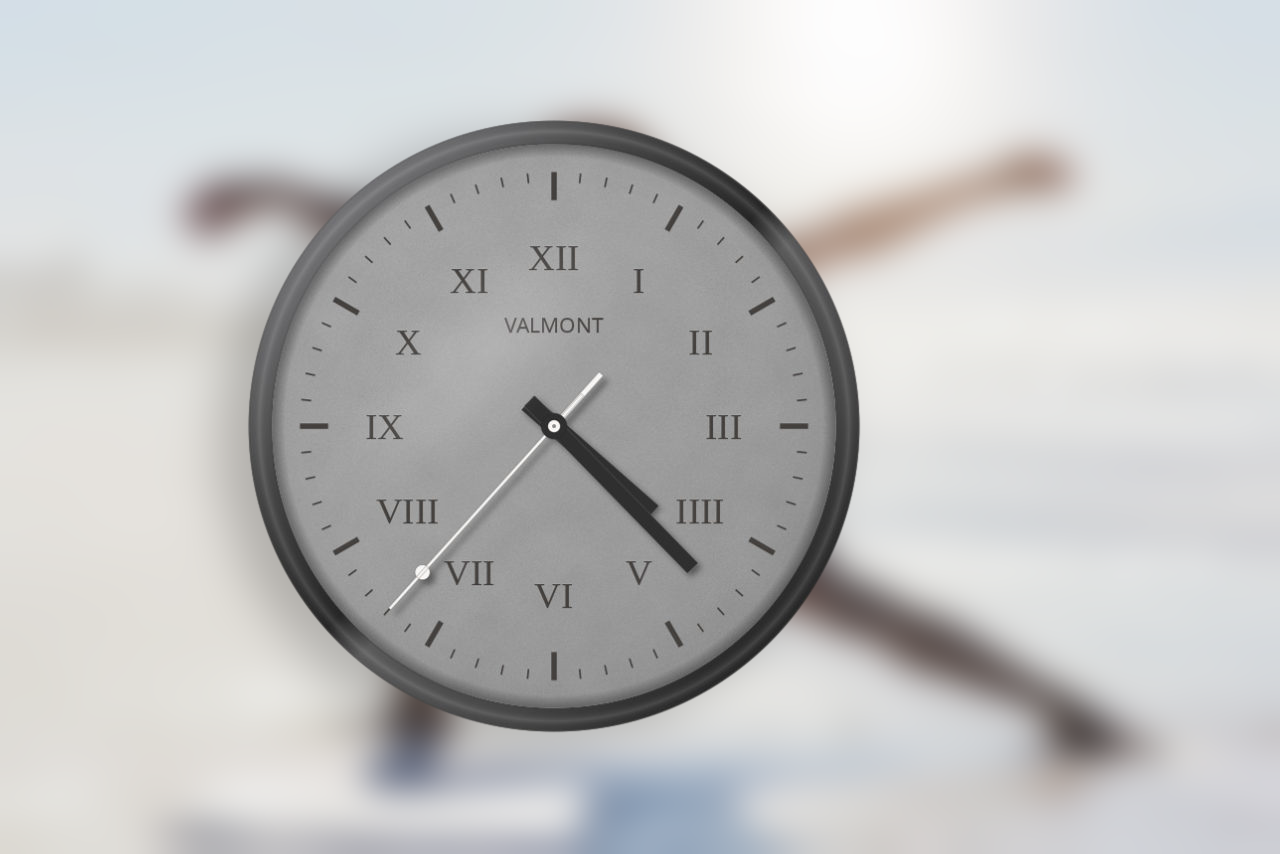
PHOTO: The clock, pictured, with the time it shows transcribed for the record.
4:22:37
